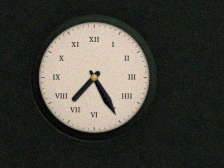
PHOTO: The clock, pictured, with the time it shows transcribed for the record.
7:25
